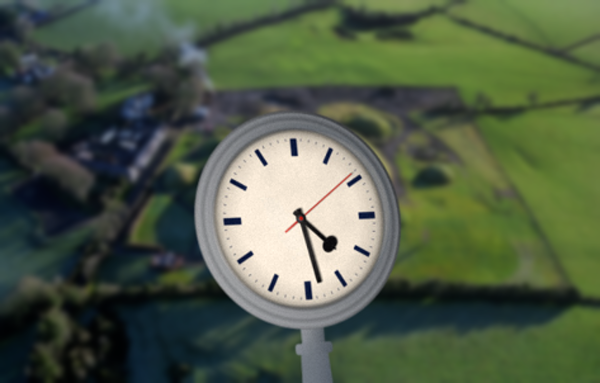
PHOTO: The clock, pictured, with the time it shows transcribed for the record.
4:28:09
